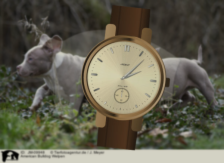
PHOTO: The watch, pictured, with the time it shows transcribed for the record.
2:07
